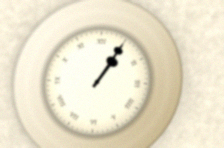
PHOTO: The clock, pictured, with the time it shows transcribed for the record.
1:05
